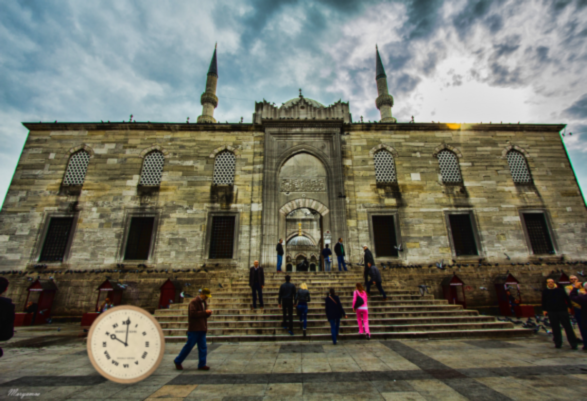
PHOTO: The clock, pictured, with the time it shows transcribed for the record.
10:01
